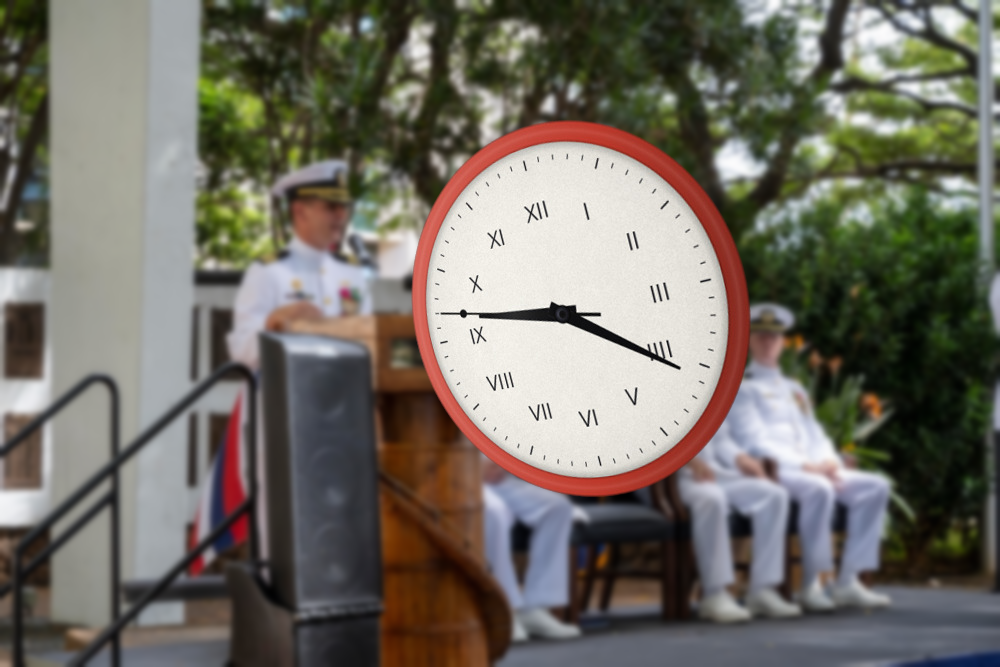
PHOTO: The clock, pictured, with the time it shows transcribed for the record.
9:20:47
